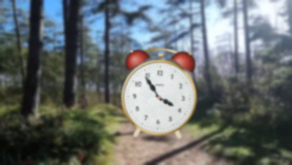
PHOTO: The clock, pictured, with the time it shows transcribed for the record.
3:54
